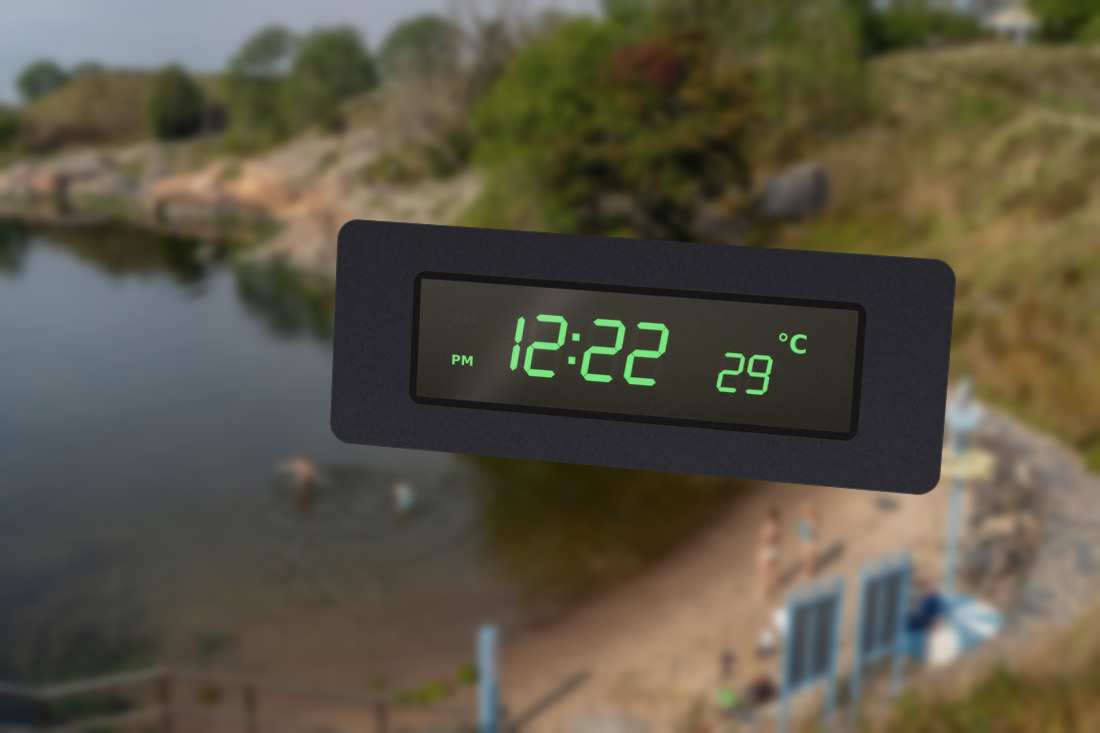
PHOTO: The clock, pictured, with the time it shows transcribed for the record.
12:22
